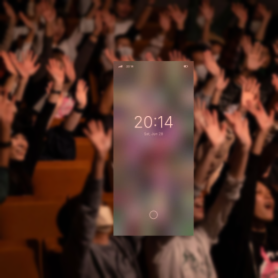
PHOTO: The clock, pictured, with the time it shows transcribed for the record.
20:14
